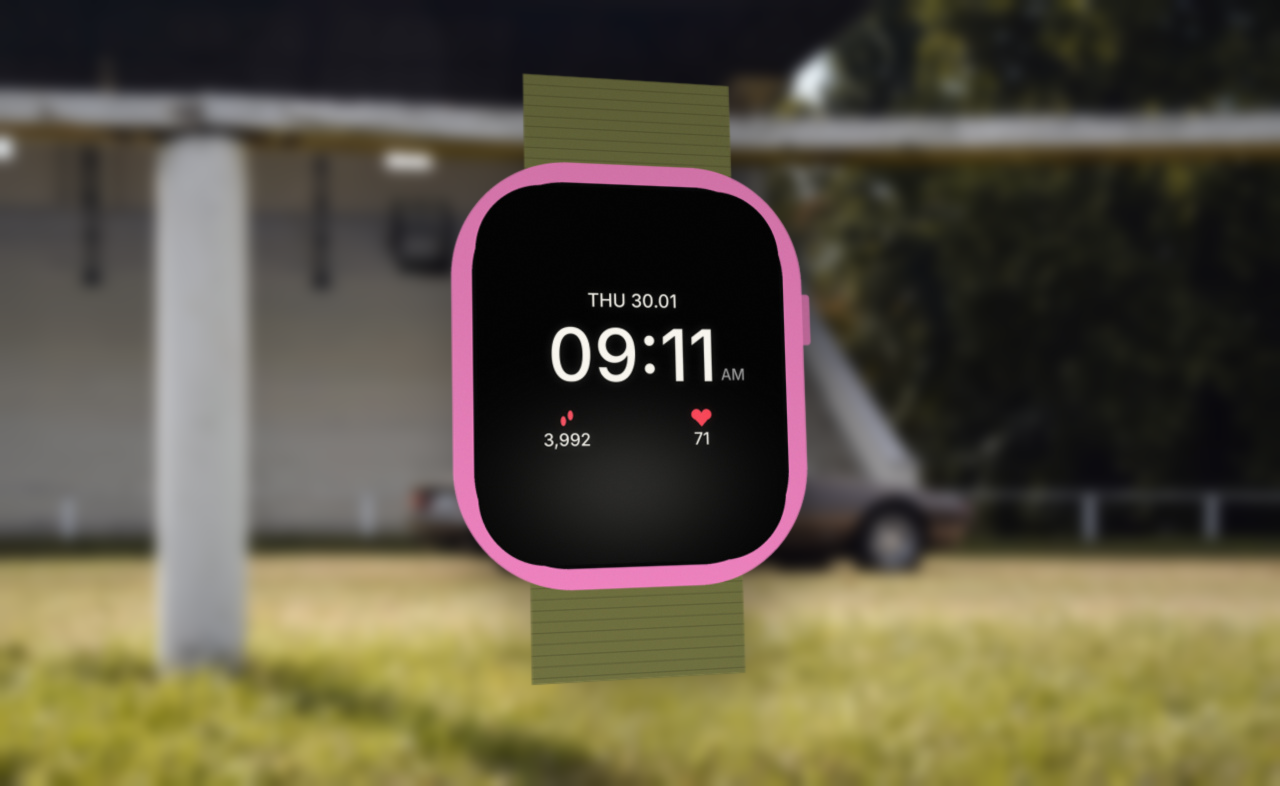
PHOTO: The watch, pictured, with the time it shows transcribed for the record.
9:11
